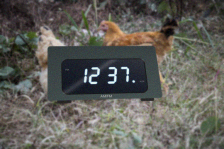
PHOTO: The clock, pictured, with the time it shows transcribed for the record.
12:37
